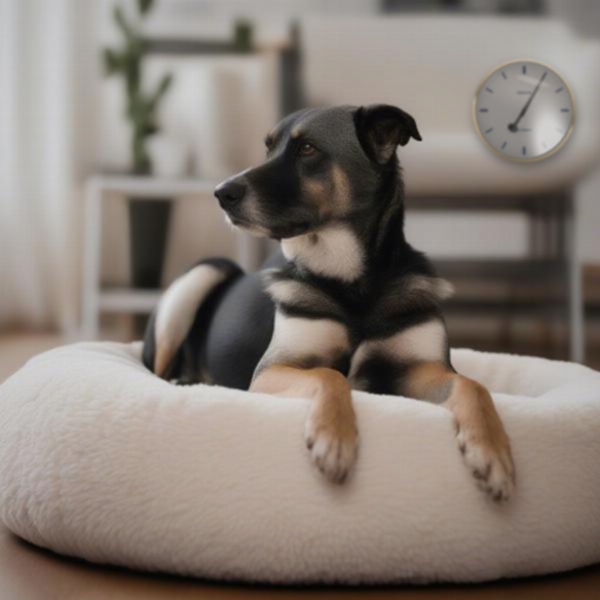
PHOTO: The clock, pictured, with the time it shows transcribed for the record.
7:05
